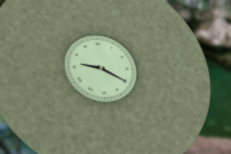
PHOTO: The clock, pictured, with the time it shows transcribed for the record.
9:20
